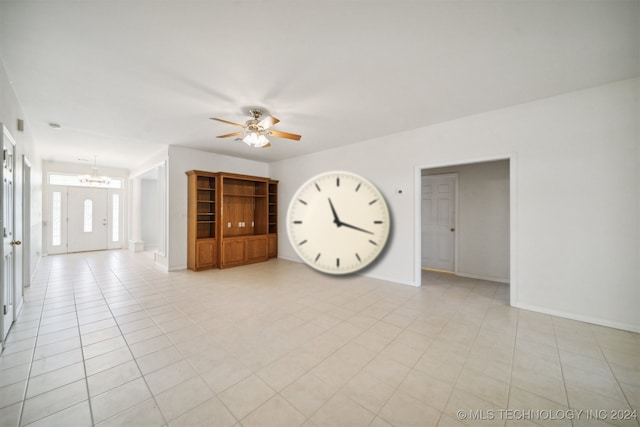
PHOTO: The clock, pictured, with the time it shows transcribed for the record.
11:18
